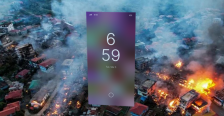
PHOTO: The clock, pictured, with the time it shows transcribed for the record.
6:59
